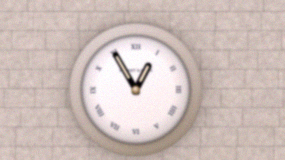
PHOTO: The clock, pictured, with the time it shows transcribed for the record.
12:55
